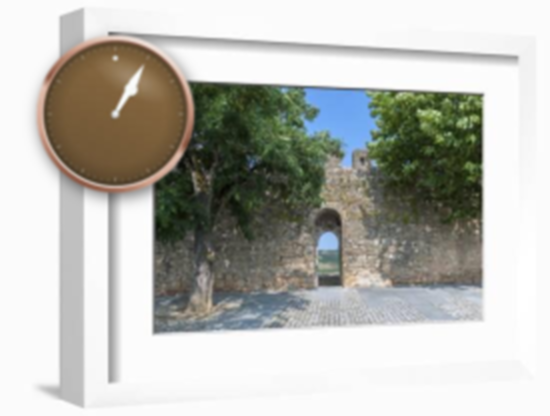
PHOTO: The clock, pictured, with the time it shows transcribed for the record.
1:05
